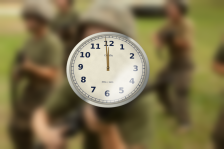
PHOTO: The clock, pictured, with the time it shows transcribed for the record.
11:59
